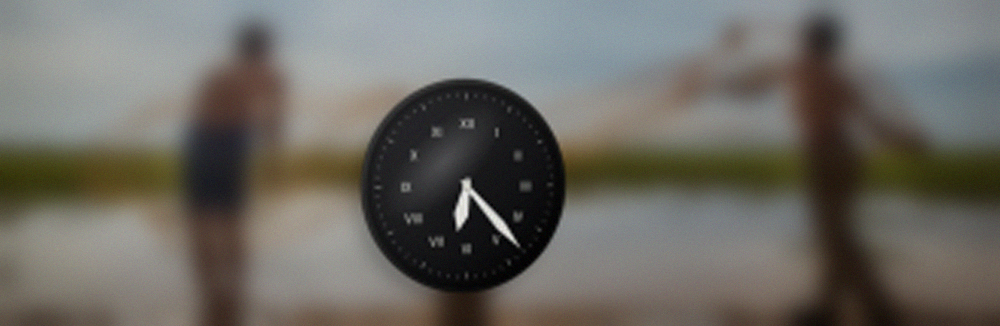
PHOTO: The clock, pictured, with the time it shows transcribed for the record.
6:23
